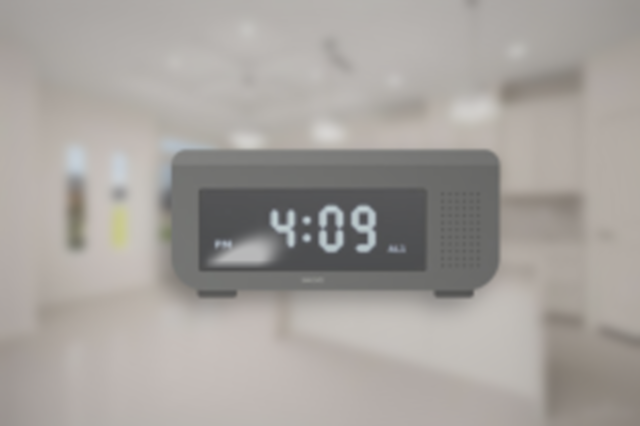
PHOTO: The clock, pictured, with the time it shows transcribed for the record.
4:09
